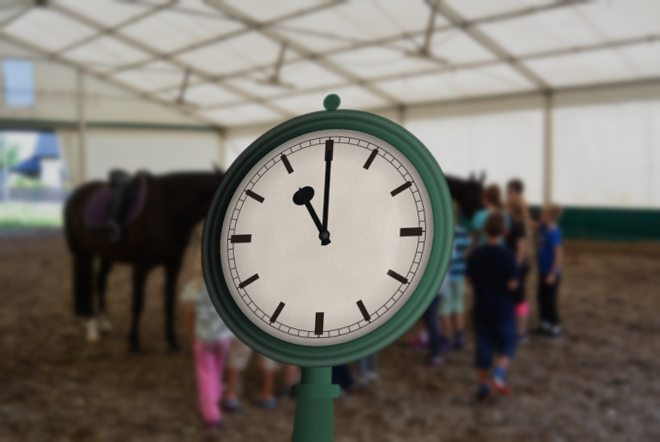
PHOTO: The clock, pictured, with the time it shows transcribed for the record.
11:00
